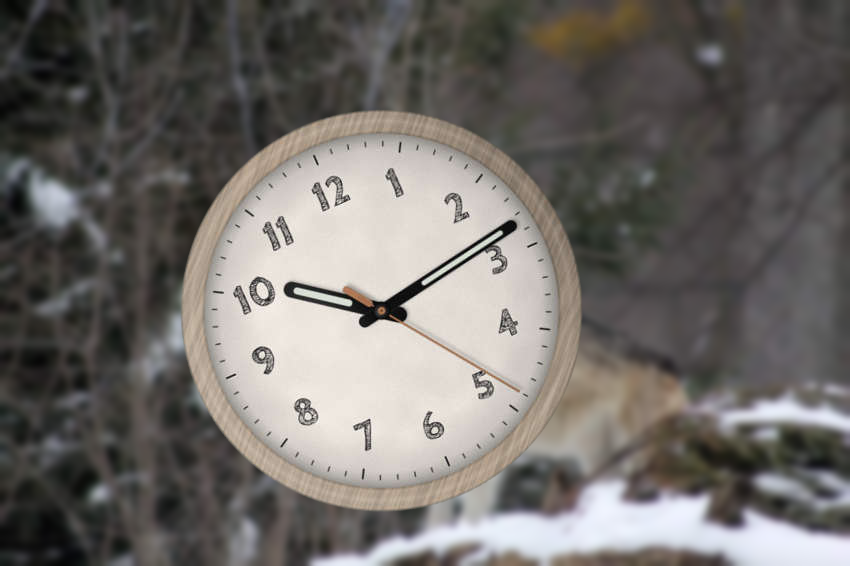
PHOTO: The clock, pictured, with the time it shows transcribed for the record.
10:13:24
